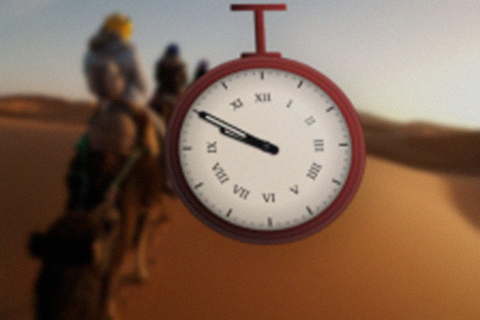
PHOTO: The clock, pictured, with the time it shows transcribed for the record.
9:50
